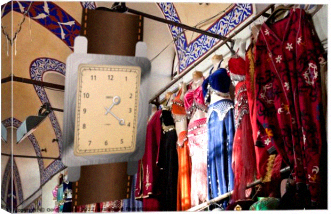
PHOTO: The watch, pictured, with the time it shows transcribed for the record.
1:21
